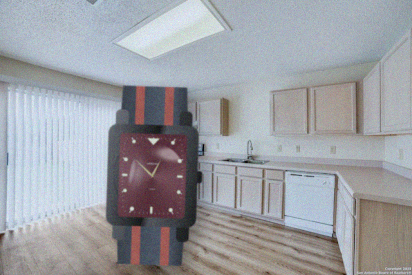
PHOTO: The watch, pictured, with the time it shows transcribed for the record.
12:52
